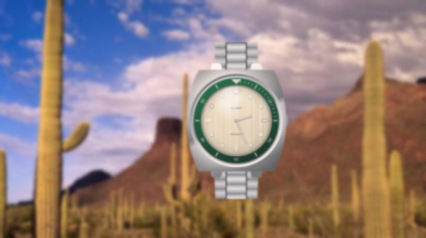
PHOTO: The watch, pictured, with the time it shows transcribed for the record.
2:26
